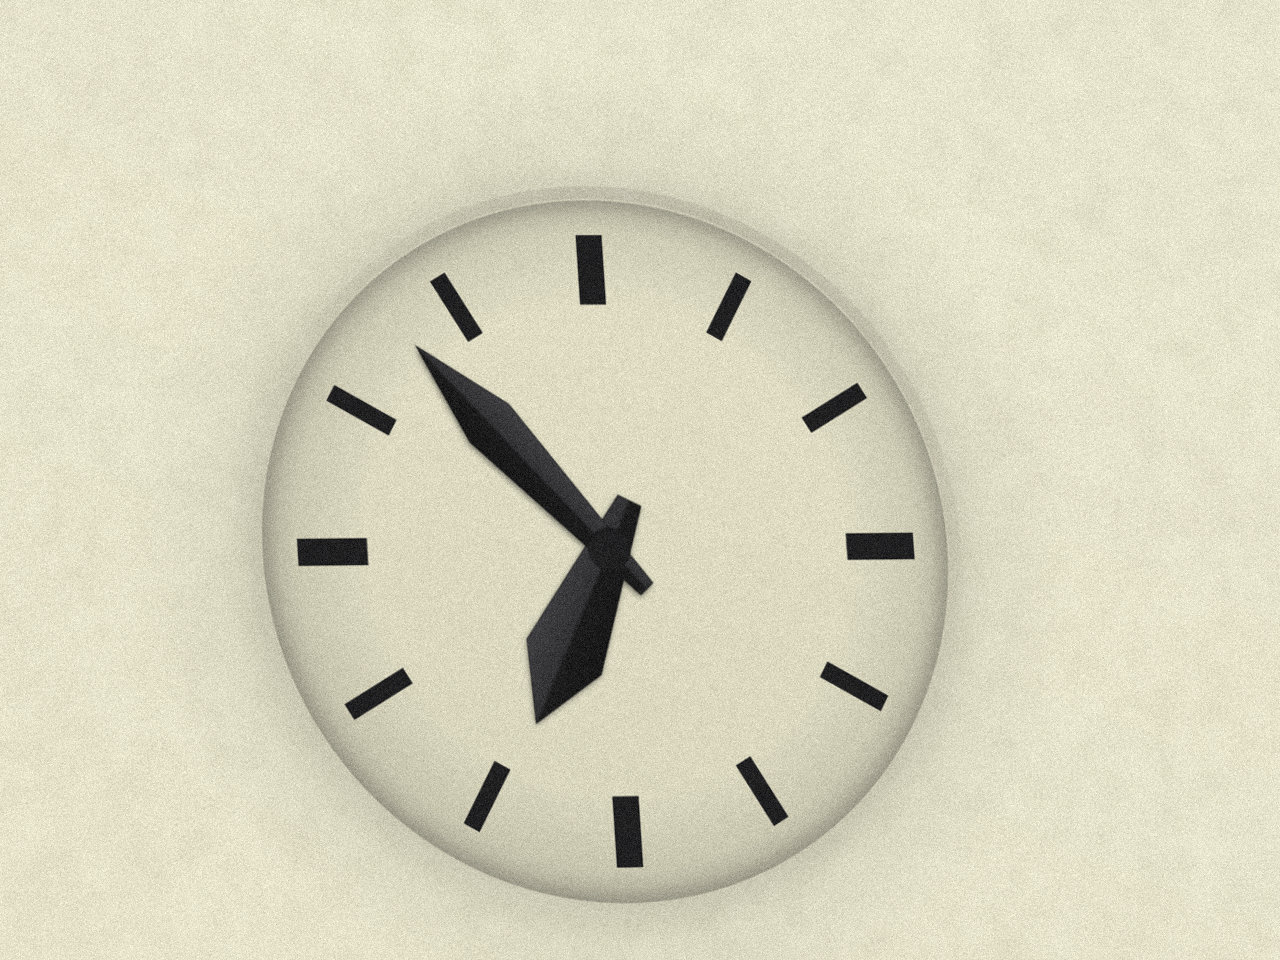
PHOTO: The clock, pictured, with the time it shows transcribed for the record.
6:53
